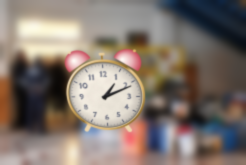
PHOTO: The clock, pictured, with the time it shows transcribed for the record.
1:11
